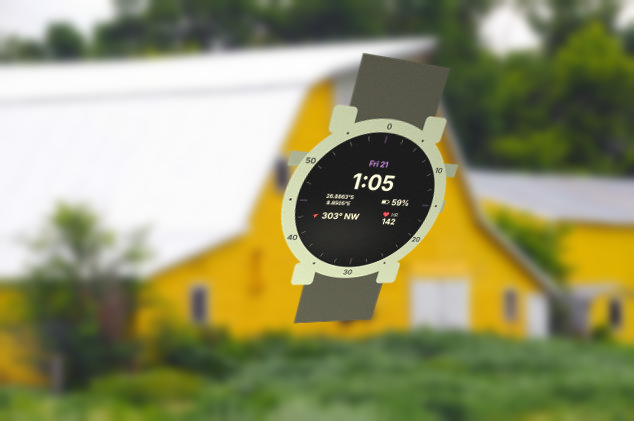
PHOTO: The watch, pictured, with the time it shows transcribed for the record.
1:05
